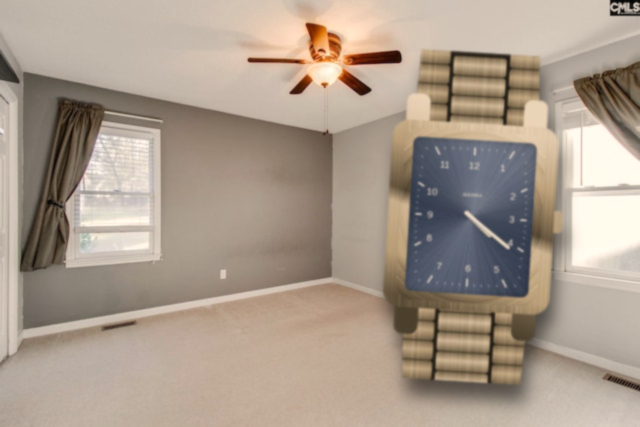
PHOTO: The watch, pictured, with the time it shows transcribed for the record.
4:21
